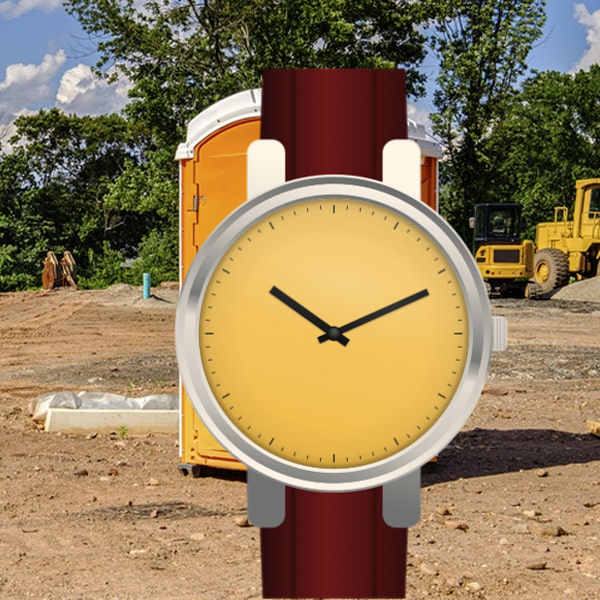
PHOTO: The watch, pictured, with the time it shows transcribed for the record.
10:11
